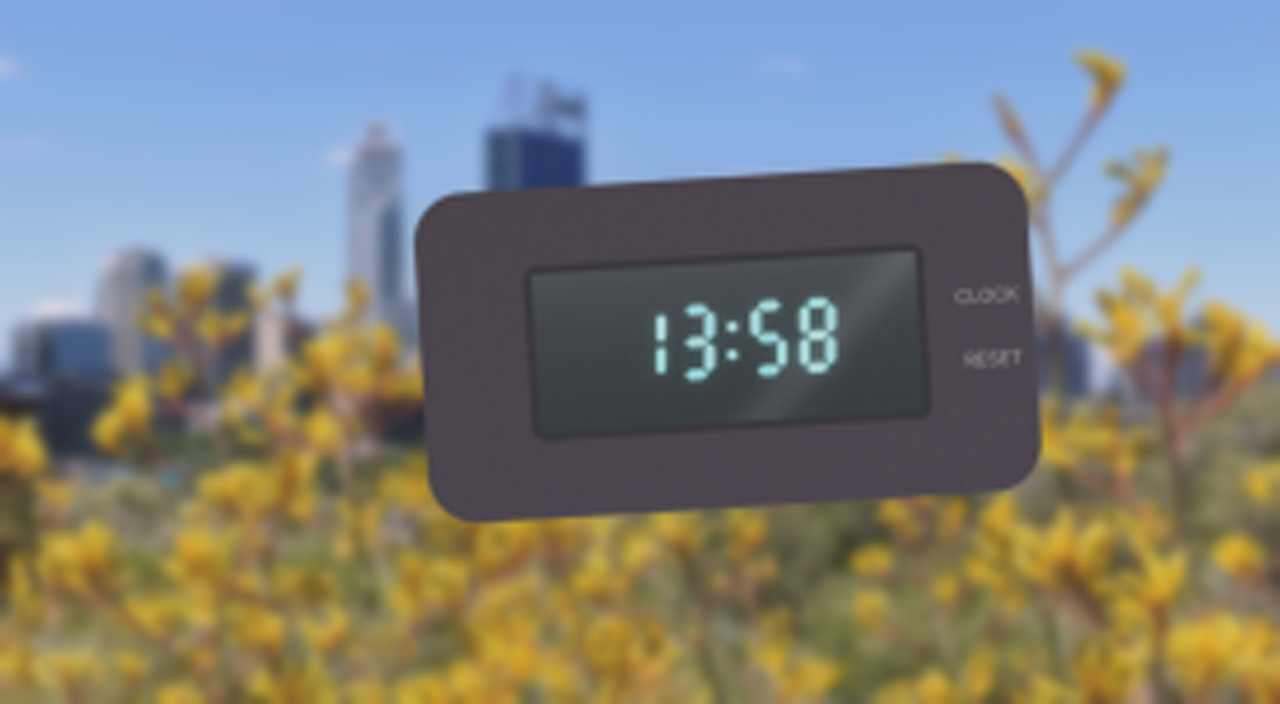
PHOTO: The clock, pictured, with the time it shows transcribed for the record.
13:58
